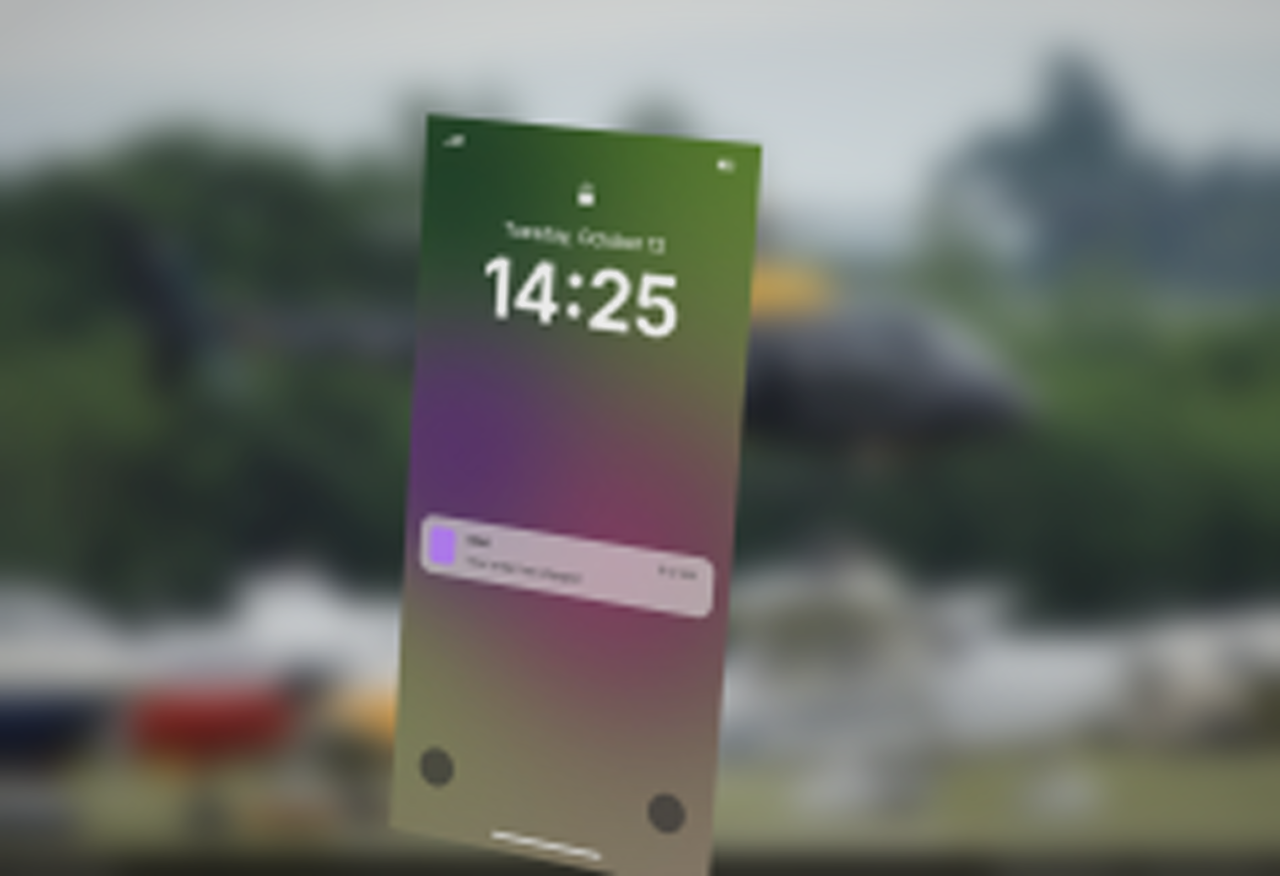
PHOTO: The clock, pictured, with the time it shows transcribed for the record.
14:25
